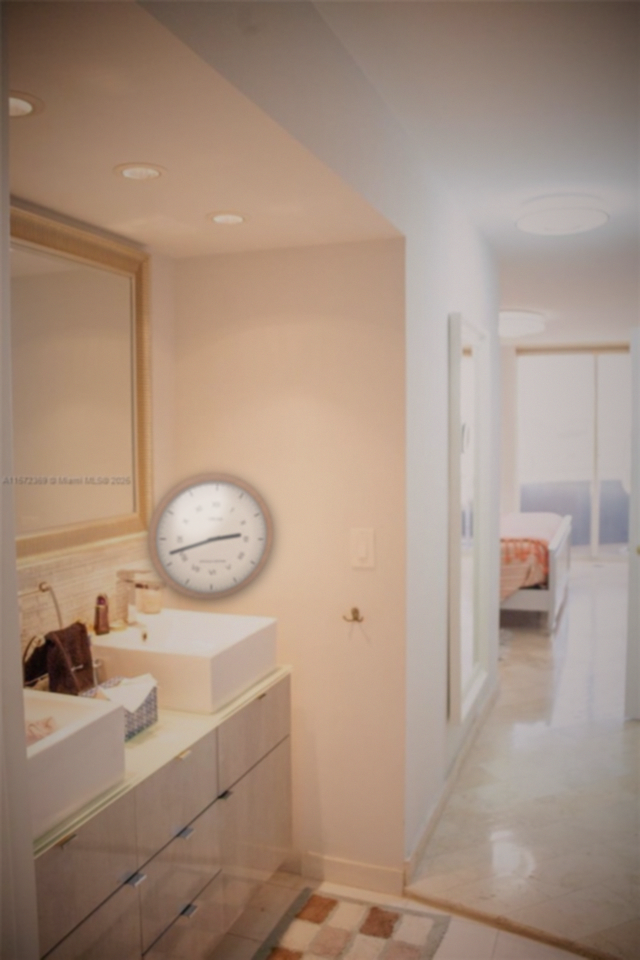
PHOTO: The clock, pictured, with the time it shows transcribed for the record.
2:42
